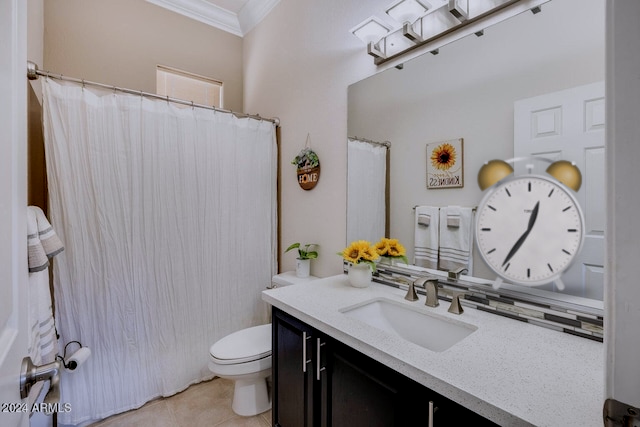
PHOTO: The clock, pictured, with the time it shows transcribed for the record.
12:36
